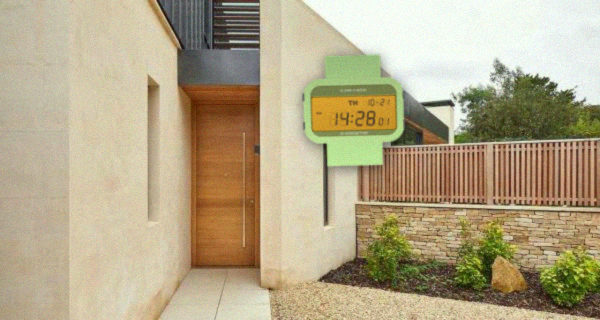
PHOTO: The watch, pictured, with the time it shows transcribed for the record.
14:28
